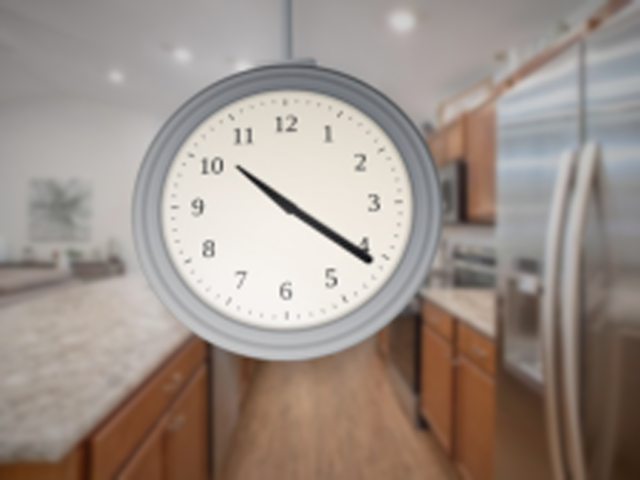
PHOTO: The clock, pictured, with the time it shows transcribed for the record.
10:21
